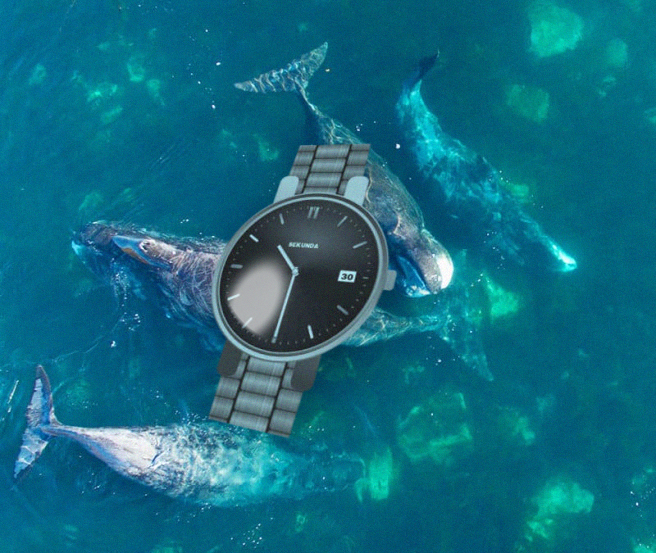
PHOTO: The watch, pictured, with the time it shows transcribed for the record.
10:30
